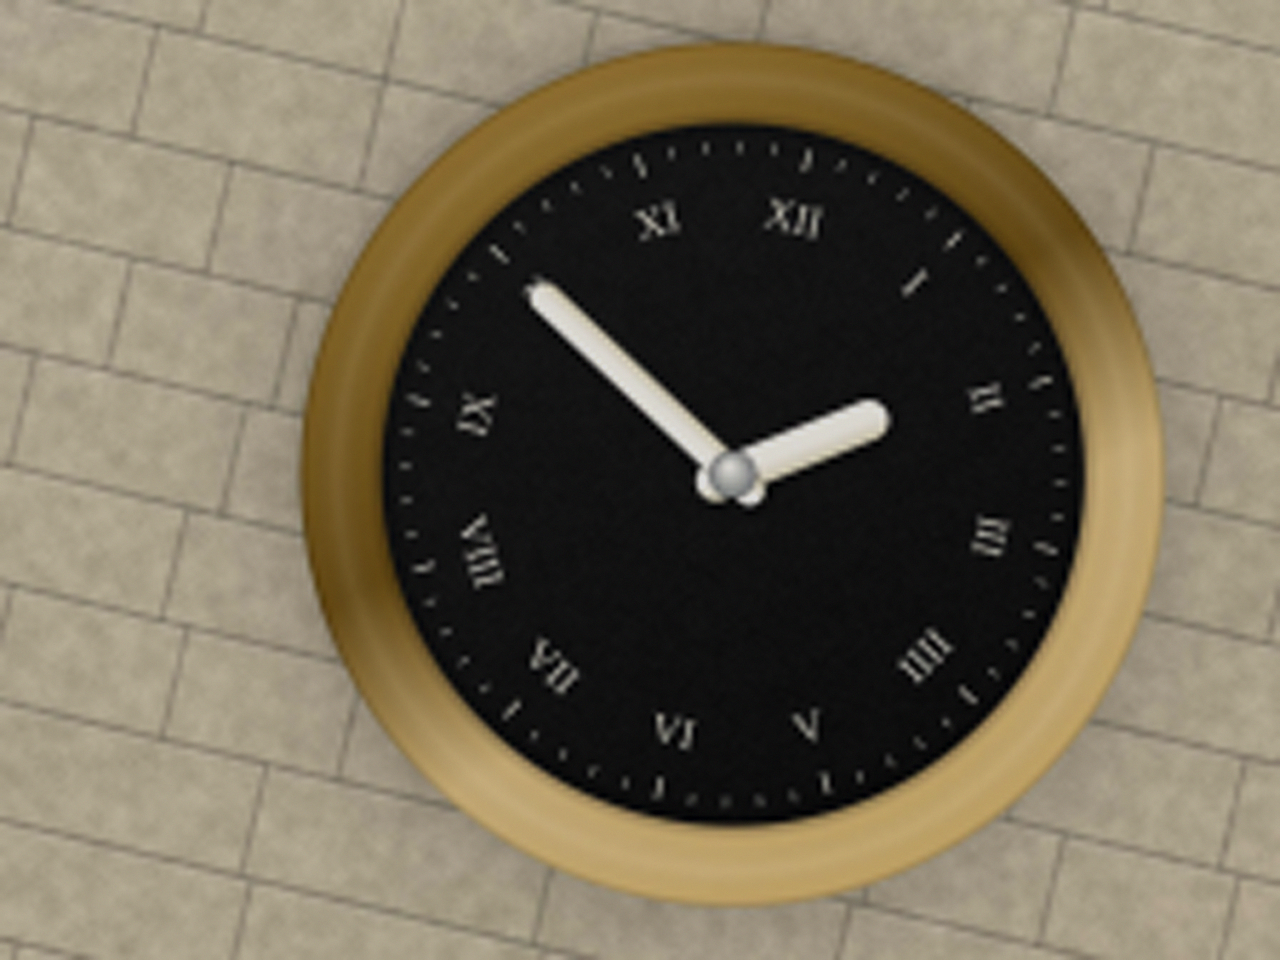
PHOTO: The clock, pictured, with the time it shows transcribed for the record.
1:50
